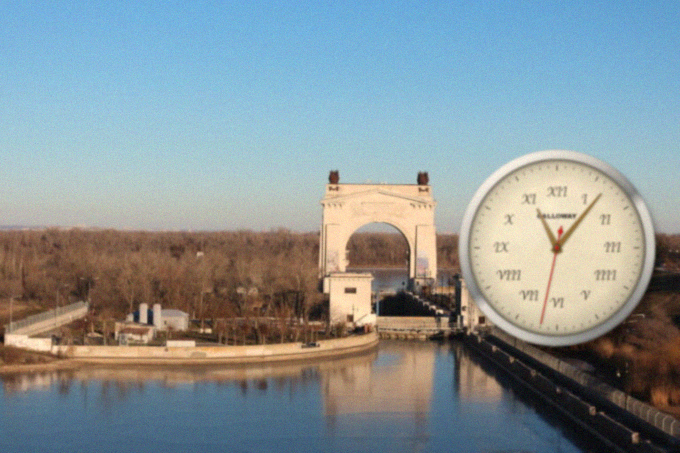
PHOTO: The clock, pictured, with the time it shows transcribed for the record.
11:06:32
